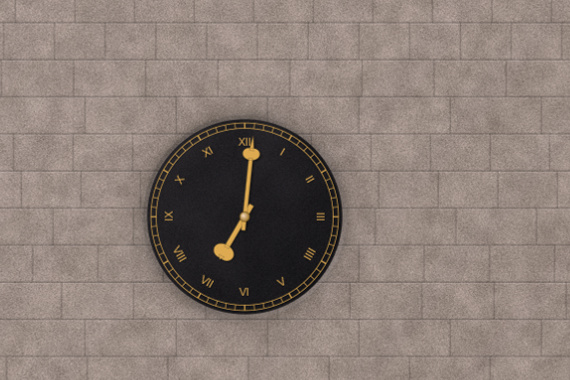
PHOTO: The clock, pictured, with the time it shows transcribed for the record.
7:01
